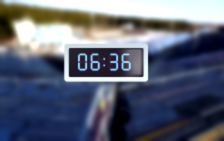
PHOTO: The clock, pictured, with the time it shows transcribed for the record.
6:36
